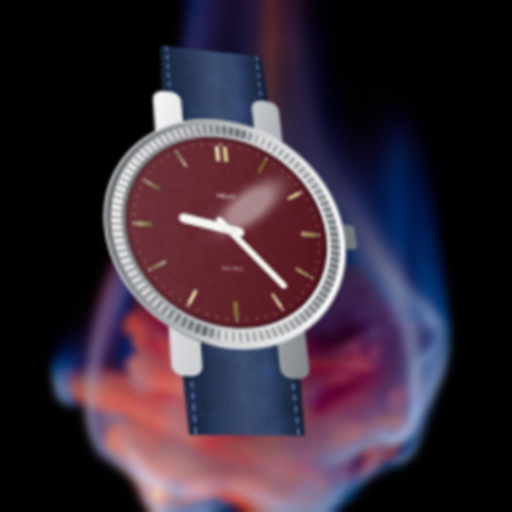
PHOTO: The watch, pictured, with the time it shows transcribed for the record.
9:23
